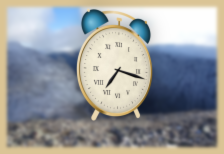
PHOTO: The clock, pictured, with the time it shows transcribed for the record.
7:17
